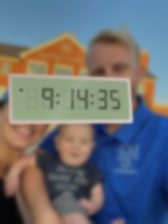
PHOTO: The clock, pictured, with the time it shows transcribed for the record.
9:14:35
